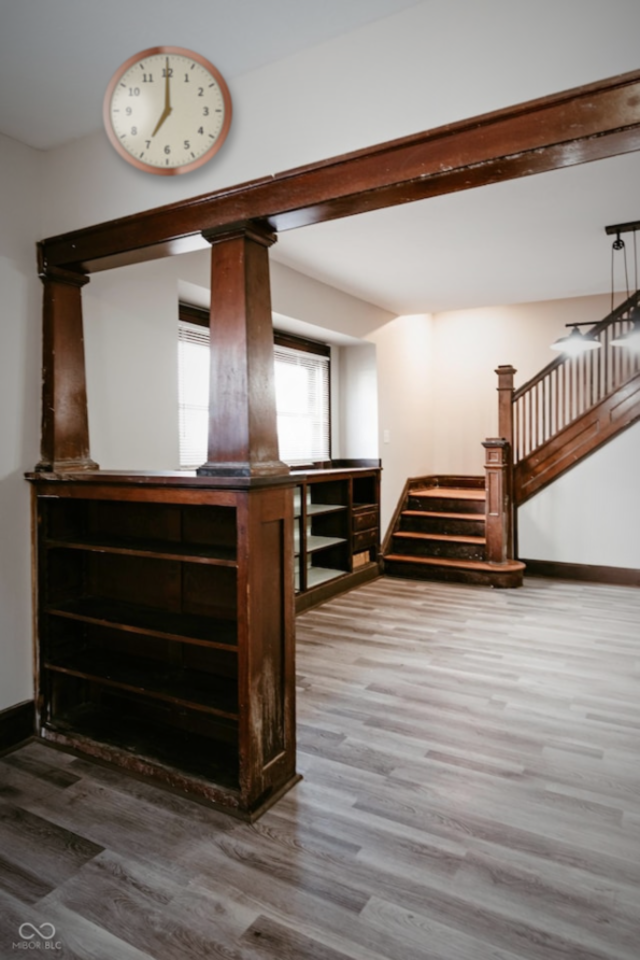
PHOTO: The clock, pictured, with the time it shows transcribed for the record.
7:00
